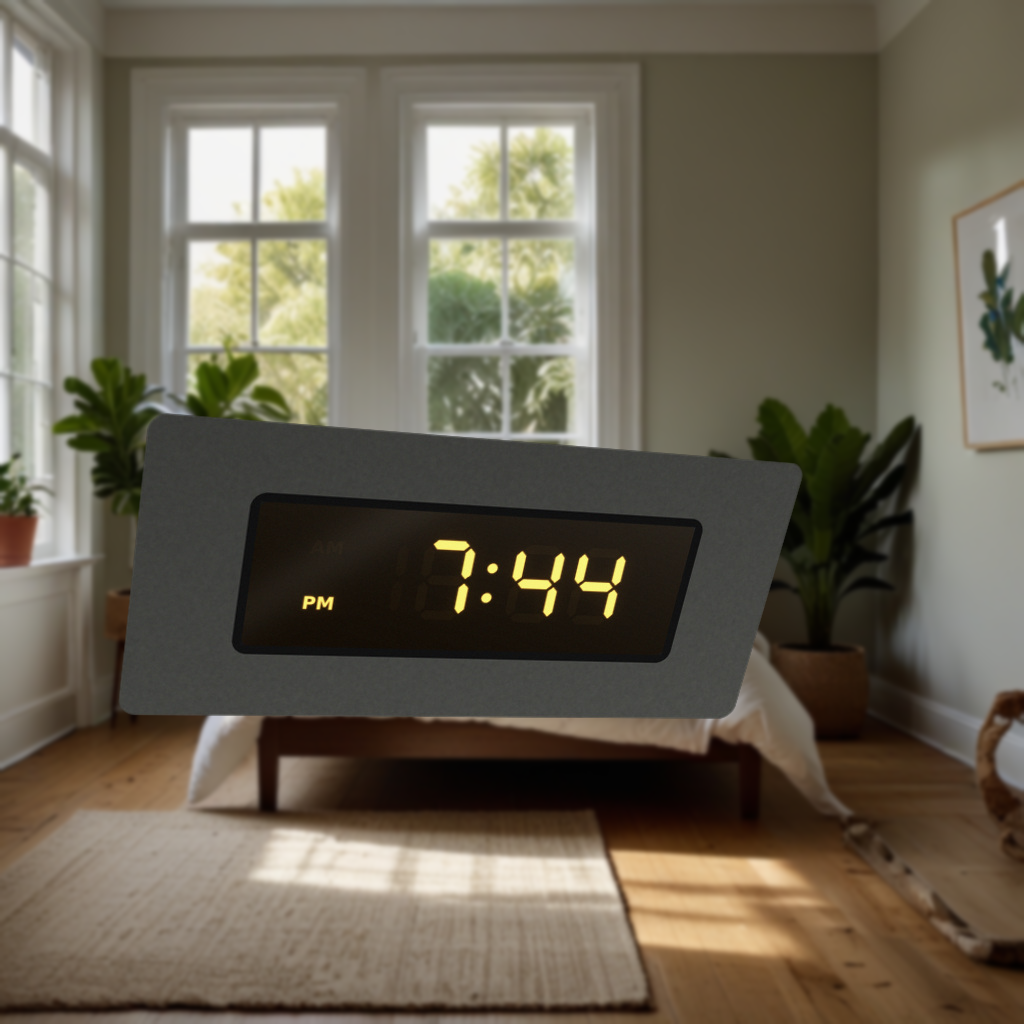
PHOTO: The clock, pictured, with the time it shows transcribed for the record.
7:44
